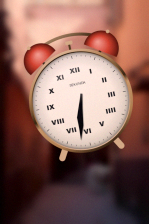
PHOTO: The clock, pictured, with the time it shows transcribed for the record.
6:32
